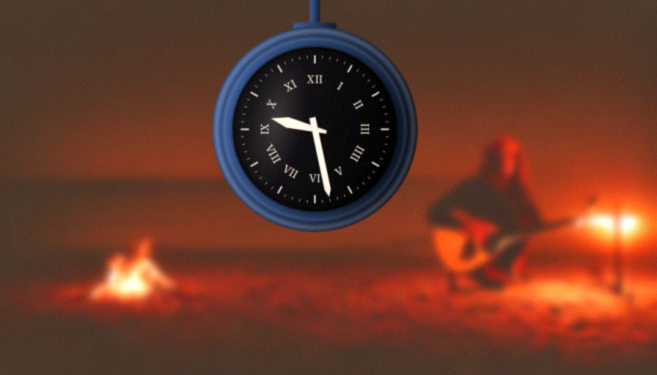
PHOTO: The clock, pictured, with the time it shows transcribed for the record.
9:28
